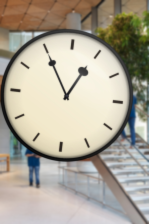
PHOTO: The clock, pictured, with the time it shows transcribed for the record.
12:55
